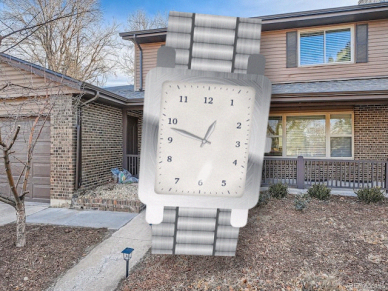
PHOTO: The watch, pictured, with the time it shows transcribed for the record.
12:48
